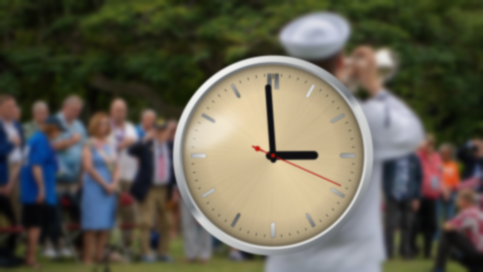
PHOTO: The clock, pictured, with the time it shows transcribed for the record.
2:59:19
